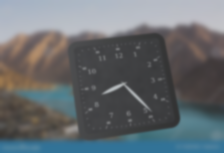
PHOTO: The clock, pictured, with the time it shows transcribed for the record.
8:24
